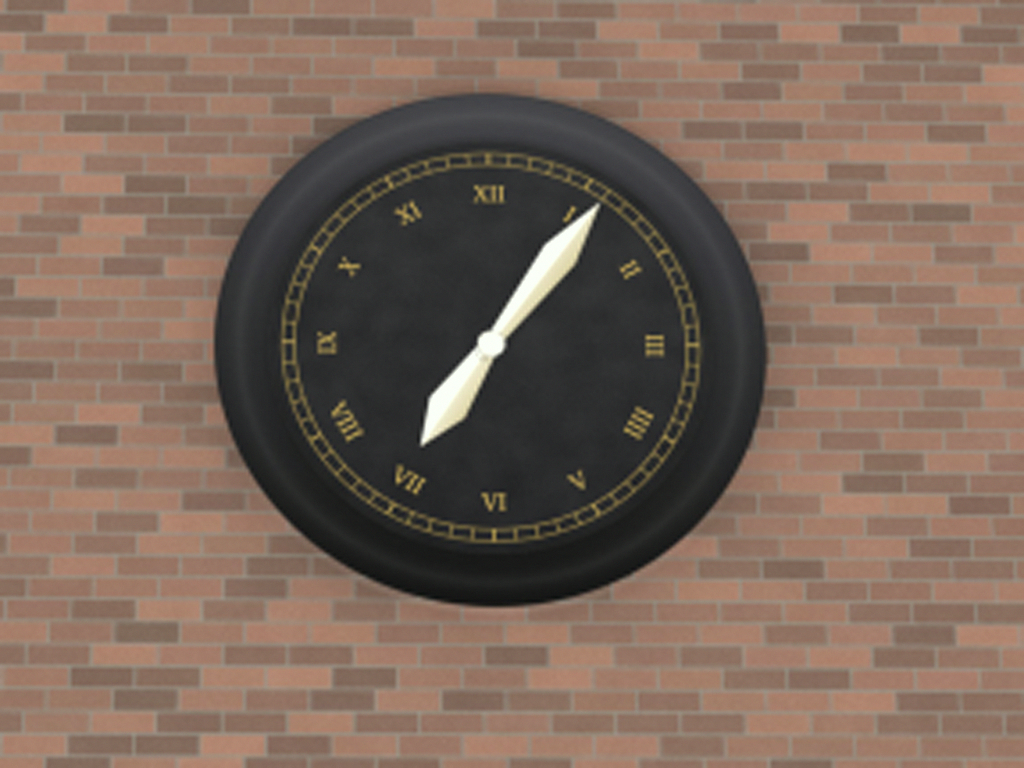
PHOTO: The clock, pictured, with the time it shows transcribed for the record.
7:06
